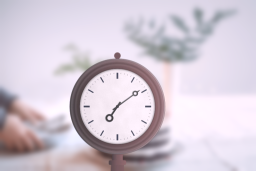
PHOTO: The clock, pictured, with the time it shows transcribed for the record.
7:09
